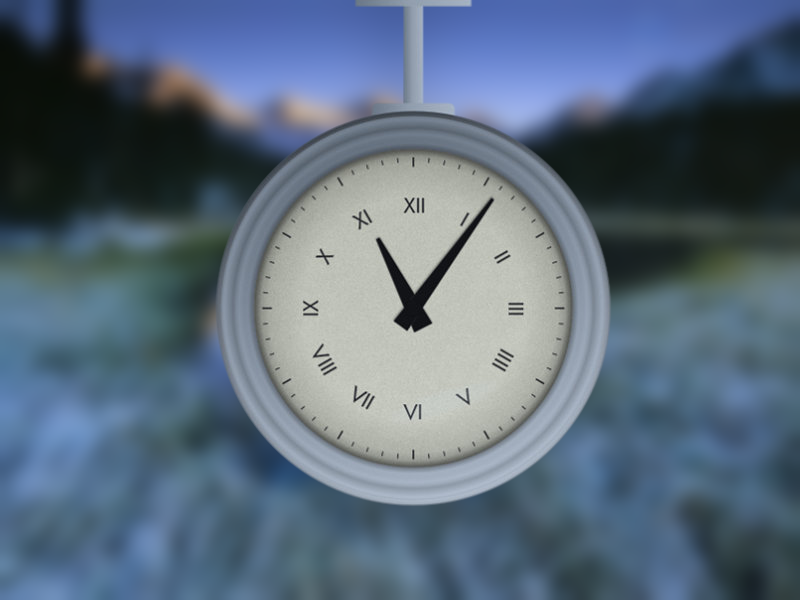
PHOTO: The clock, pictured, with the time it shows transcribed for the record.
11:06
